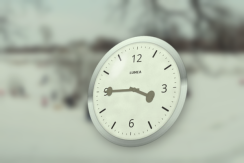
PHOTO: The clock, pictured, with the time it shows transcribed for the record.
3:45
